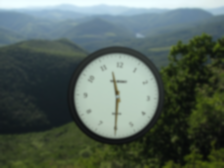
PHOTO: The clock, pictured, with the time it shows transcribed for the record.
11:30
